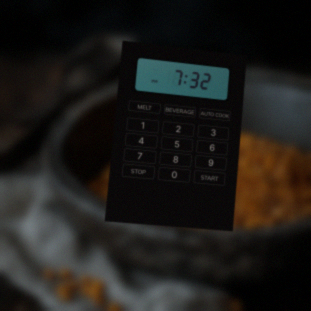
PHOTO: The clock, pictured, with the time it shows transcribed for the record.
7:32
